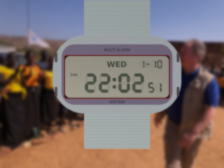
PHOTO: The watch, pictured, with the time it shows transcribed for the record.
22:02:51
